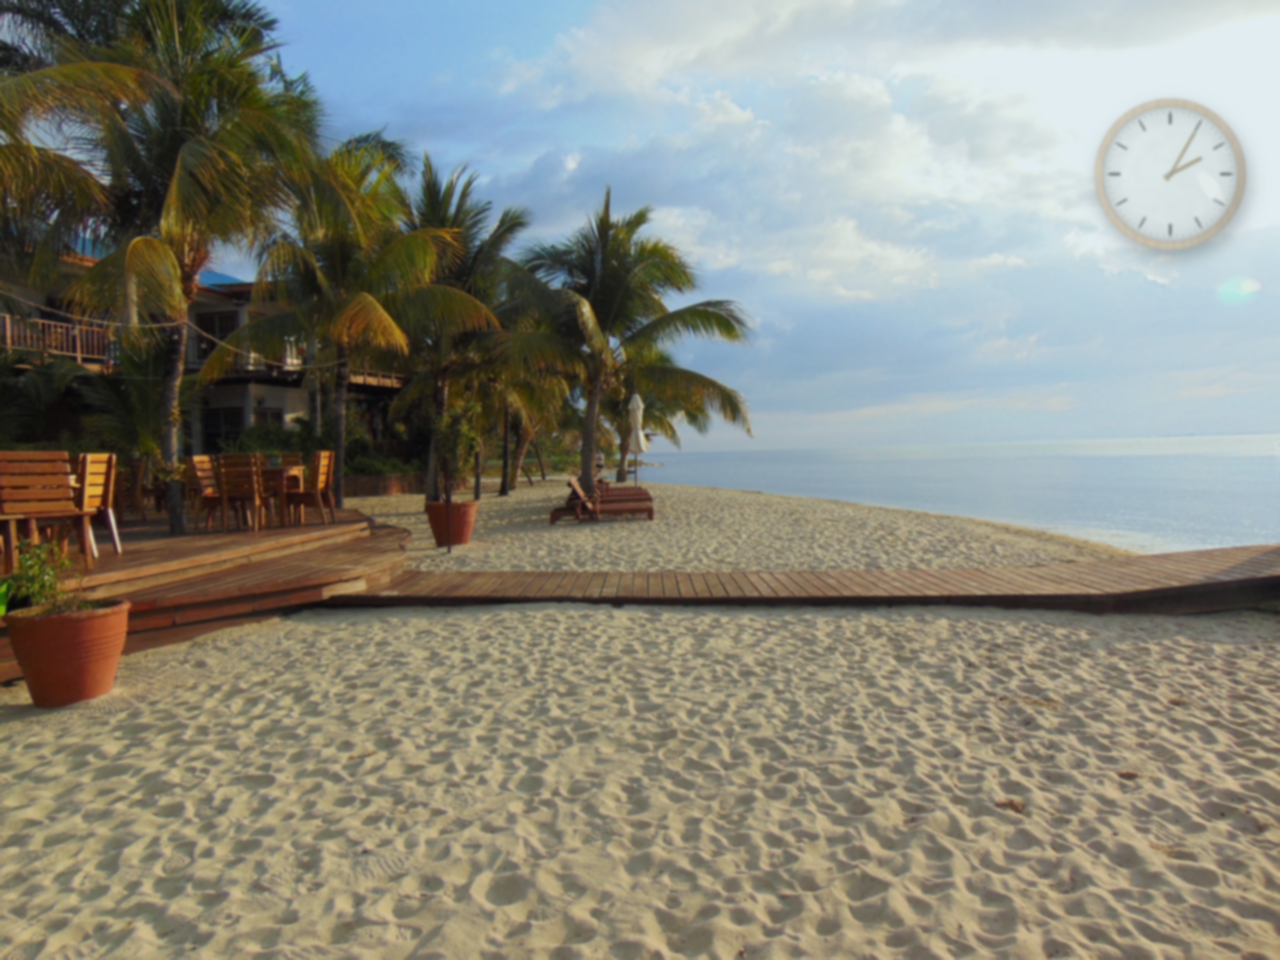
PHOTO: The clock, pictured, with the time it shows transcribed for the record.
2:05
